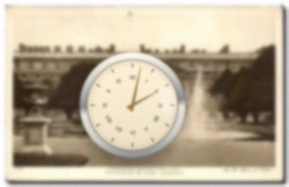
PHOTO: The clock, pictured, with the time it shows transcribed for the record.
2:02
